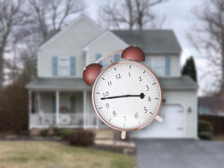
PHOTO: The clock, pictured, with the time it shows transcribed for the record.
3:48
